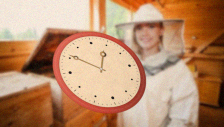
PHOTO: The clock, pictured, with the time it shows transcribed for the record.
12:51
